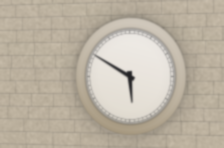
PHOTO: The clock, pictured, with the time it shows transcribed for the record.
5:50
